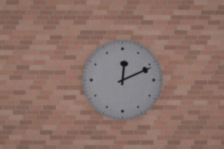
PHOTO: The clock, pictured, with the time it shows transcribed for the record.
12:11
